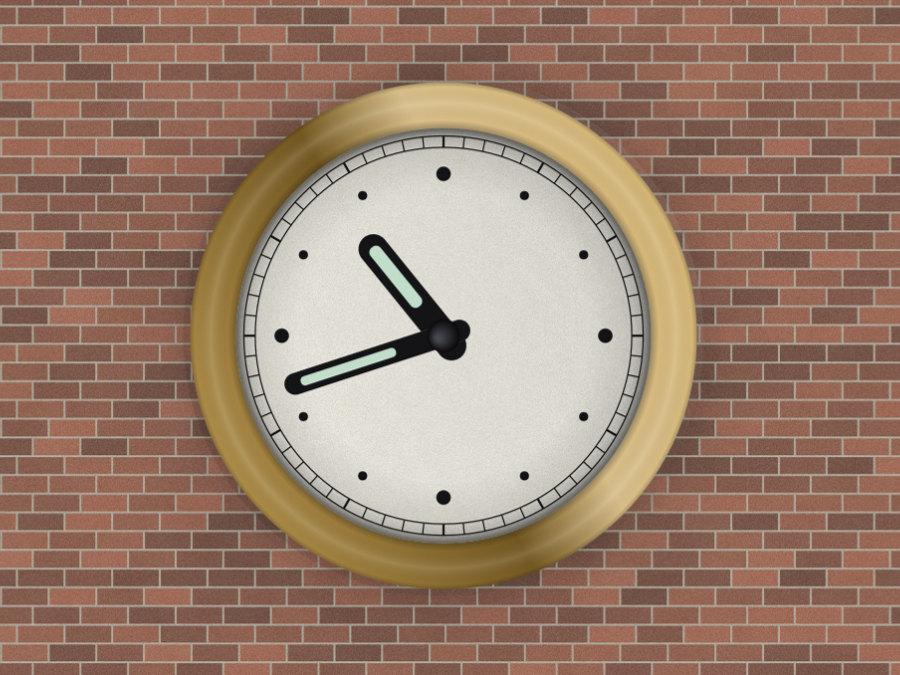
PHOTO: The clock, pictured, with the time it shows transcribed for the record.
10:42
